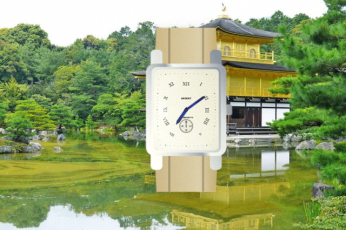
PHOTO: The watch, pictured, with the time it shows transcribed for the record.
7:09
